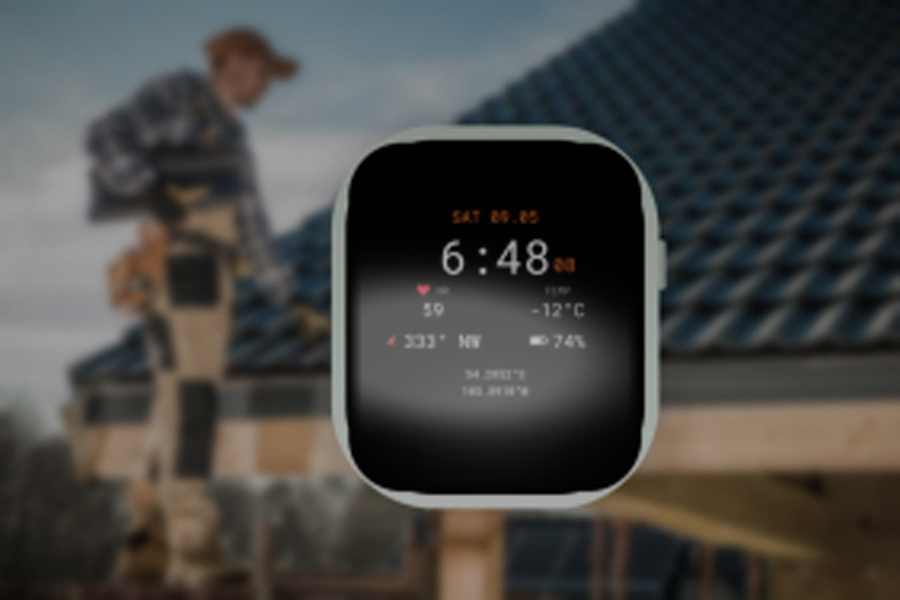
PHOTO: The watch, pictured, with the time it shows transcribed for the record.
6:48
